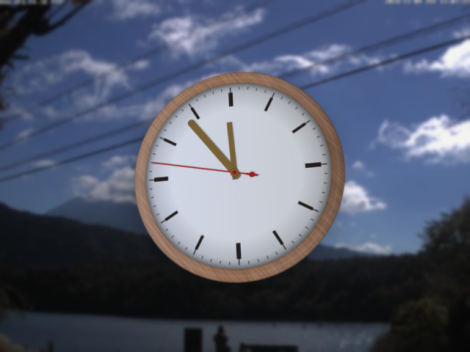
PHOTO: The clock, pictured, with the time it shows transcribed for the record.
11:53:47
